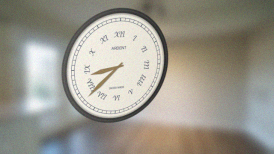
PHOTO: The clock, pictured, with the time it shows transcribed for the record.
8:38
